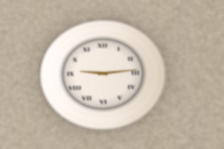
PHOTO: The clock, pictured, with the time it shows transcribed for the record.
9:14
